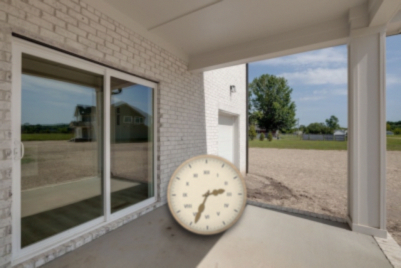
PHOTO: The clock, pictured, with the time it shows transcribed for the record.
2:34
